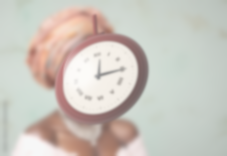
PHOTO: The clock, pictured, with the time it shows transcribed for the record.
12:15
